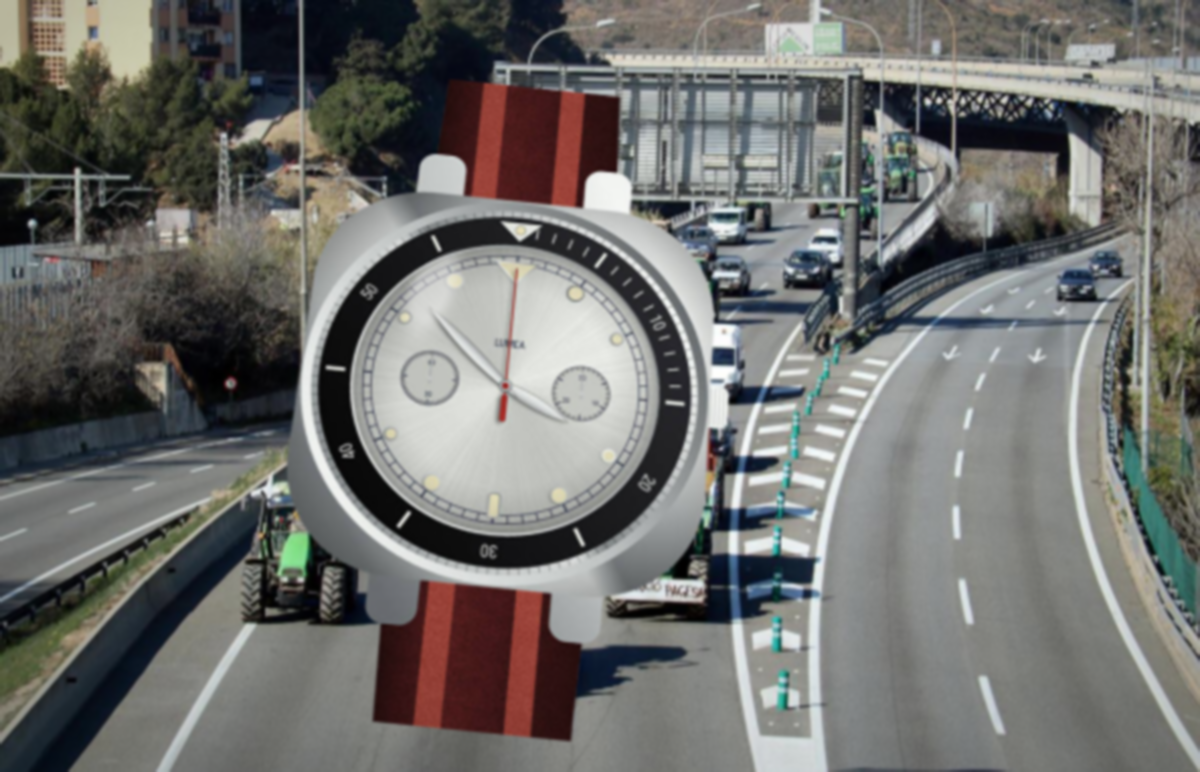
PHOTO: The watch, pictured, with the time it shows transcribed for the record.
3:52
